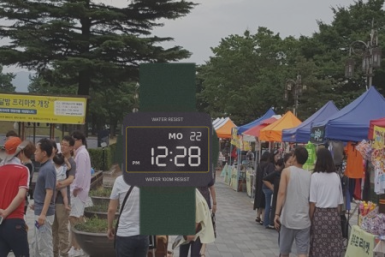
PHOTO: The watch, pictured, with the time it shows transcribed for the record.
12:28
